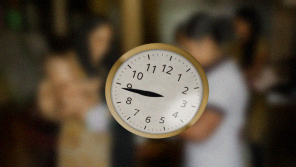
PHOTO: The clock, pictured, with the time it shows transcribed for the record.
8:44
